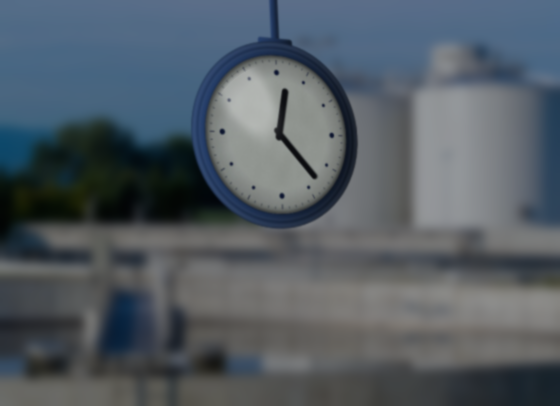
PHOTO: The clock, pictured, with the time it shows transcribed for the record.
12:23
